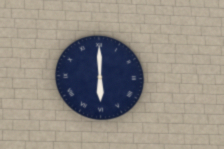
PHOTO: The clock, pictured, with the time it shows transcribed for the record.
6:00
